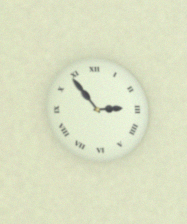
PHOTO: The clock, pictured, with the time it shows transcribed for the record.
2:54
